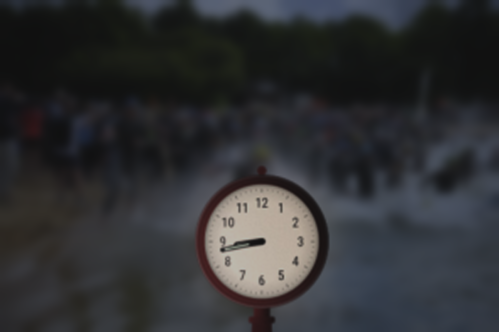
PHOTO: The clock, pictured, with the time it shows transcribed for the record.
8:43
